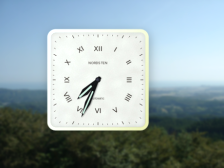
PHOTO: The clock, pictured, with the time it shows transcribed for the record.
7:34
